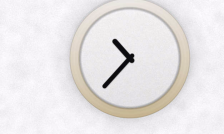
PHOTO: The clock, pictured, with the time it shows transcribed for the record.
10:37
